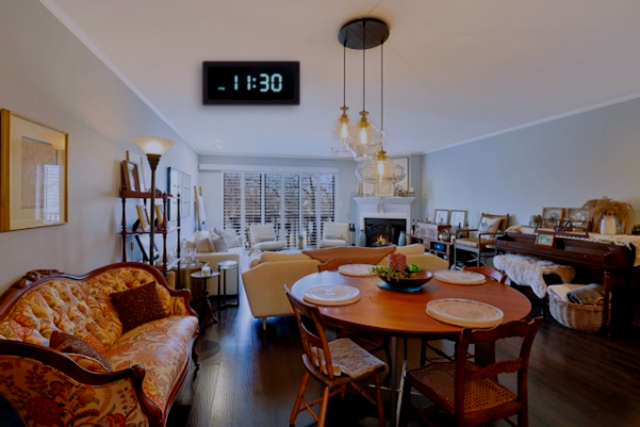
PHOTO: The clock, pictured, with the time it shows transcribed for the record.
11:30
